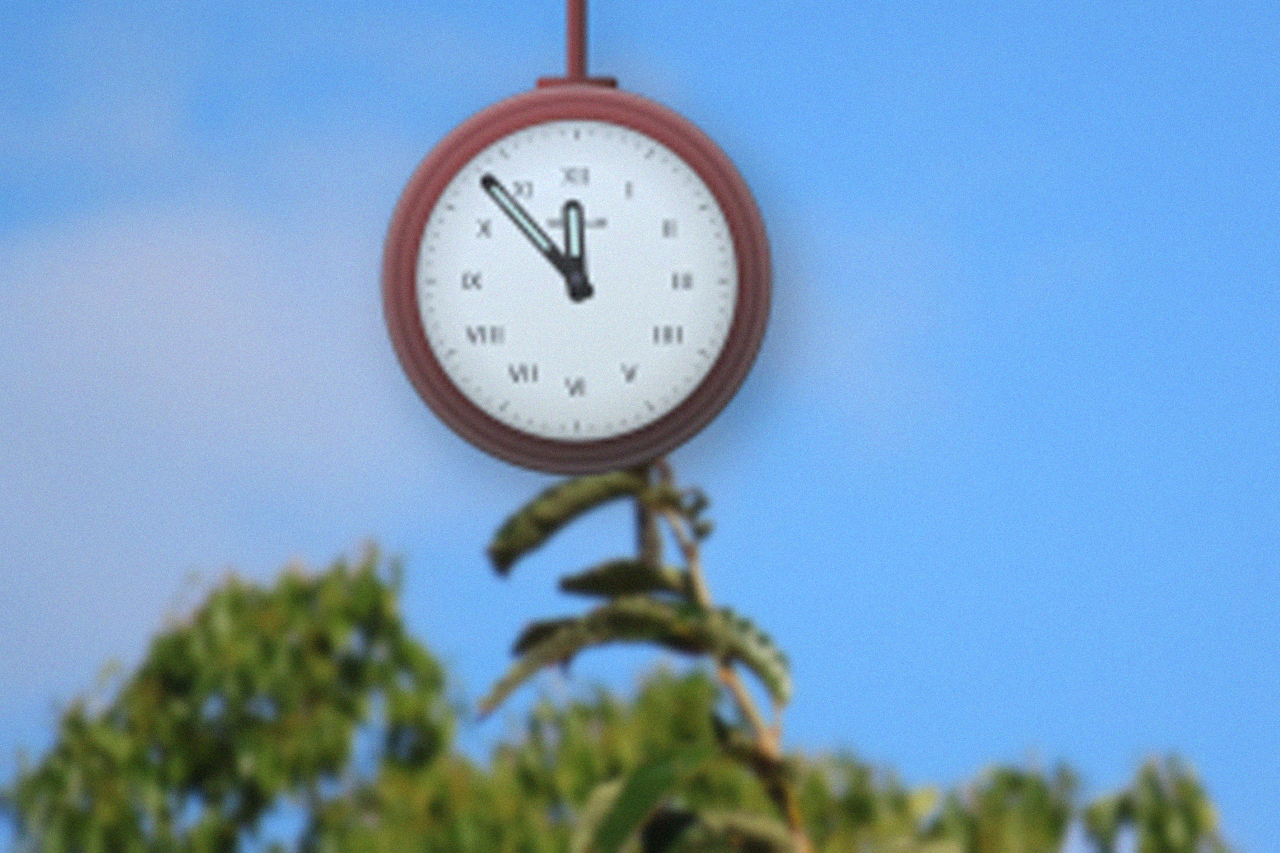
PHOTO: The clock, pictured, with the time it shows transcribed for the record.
11:53
